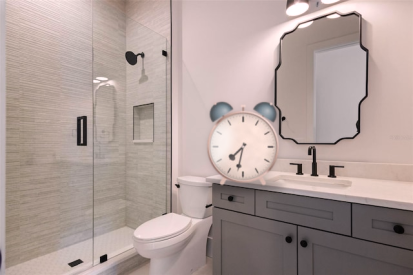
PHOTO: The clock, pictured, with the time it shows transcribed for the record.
7:32
